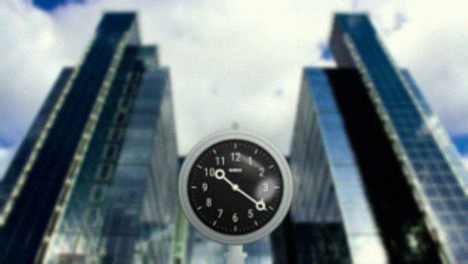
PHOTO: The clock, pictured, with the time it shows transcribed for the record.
10:21
